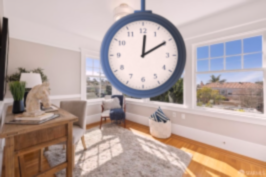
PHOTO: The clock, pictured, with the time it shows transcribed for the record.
12:10
